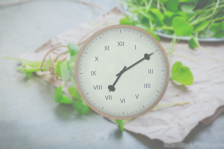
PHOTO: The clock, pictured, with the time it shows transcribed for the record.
7:10
